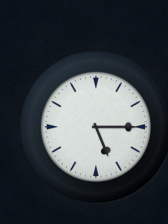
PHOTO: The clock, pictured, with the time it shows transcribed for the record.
5:15
